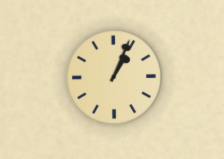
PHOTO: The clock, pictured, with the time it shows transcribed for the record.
1:04
